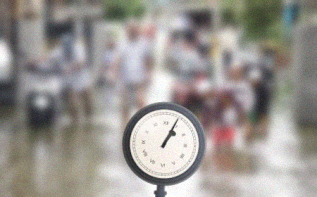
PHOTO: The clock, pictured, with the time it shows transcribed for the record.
1:04
